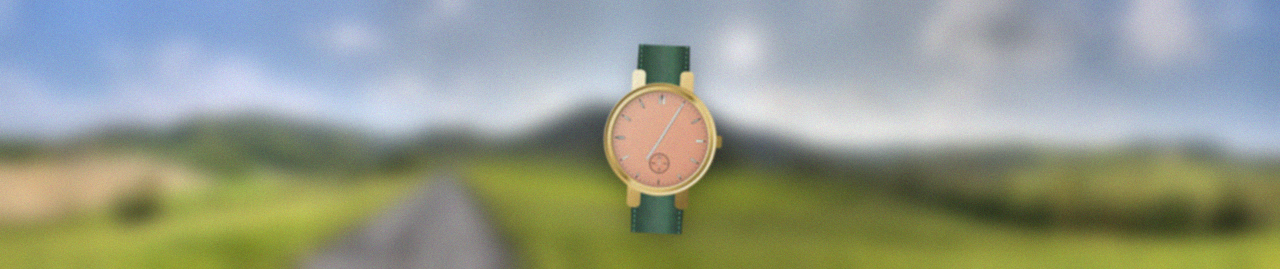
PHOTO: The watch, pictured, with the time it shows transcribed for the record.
7:05
